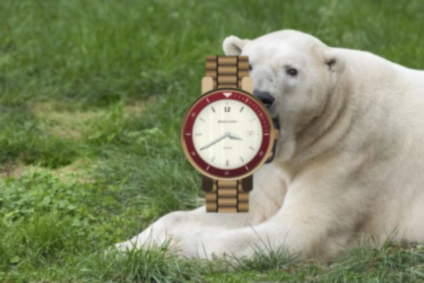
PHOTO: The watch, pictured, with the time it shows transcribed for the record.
3:40
